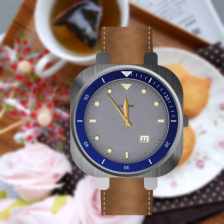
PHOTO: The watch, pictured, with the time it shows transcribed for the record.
11:54
